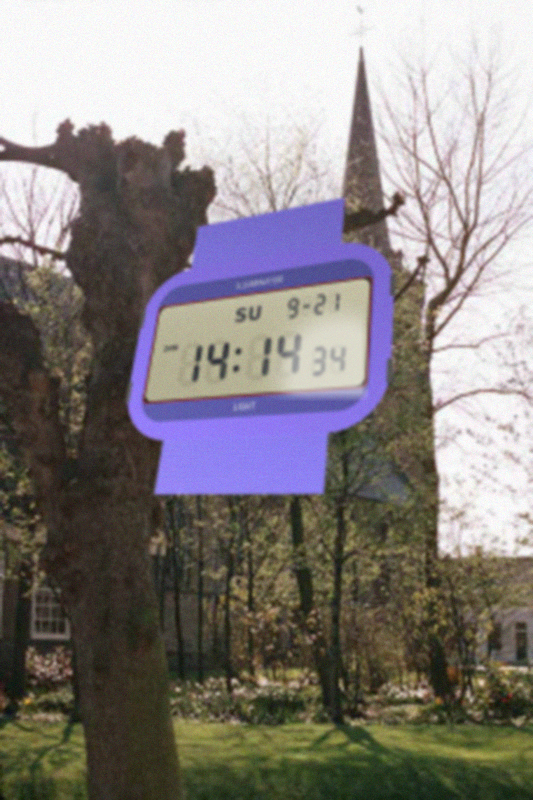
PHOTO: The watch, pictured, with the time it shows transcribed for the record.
14:14:34
